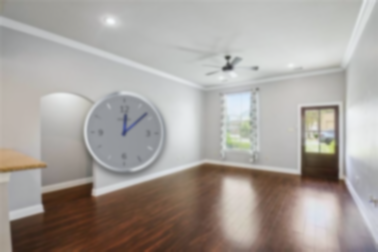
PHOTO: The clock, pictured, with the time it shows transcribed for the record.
12:08
